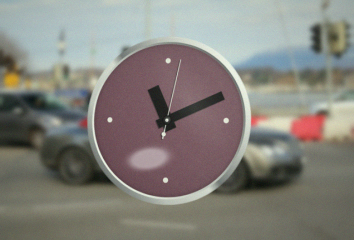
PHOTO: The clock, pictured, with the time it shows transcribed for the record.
11:11:02
